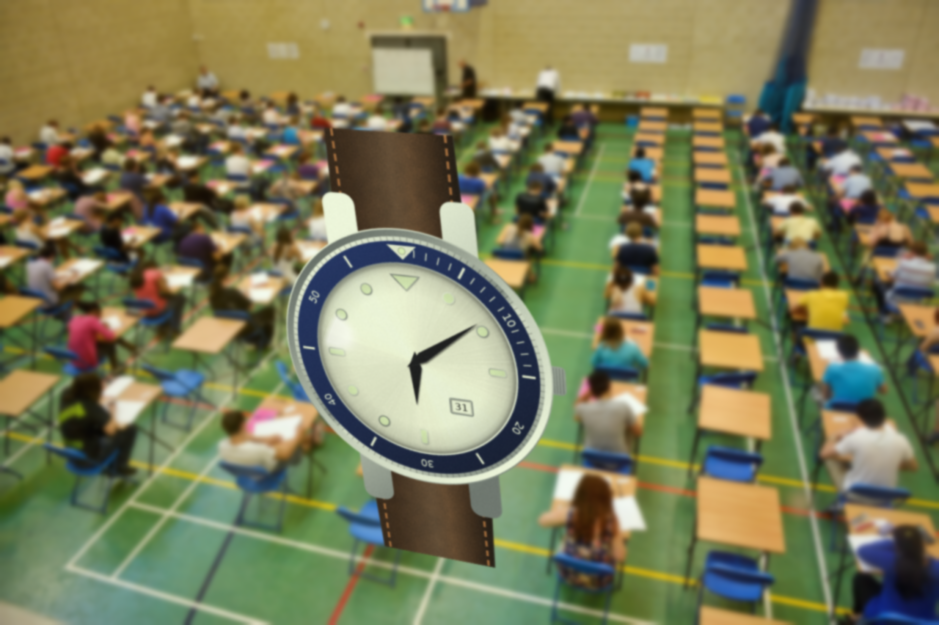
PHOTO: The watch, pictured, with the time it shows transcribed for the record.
6:09
